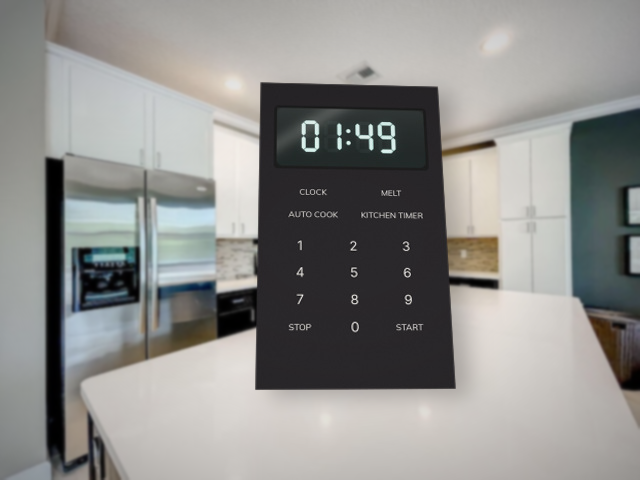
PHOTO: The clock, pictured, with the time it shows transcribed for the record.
1:49
